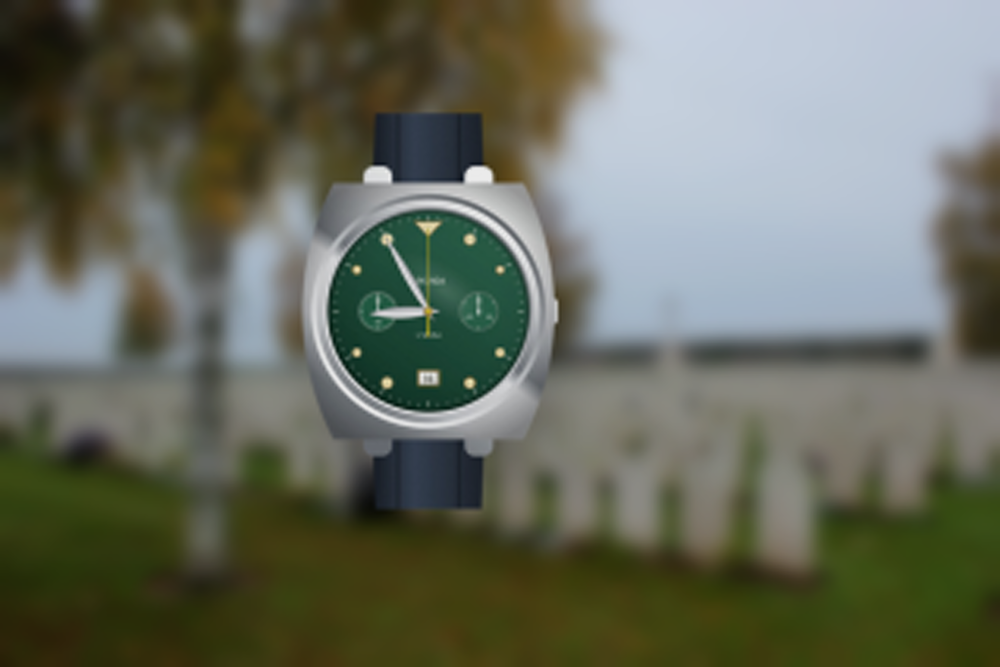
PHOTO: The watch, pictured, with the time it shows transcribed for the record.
8:55
